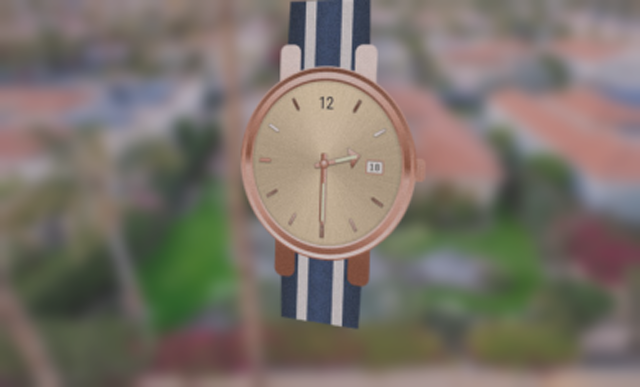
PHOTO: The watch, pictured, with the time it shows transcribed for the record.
2:30
